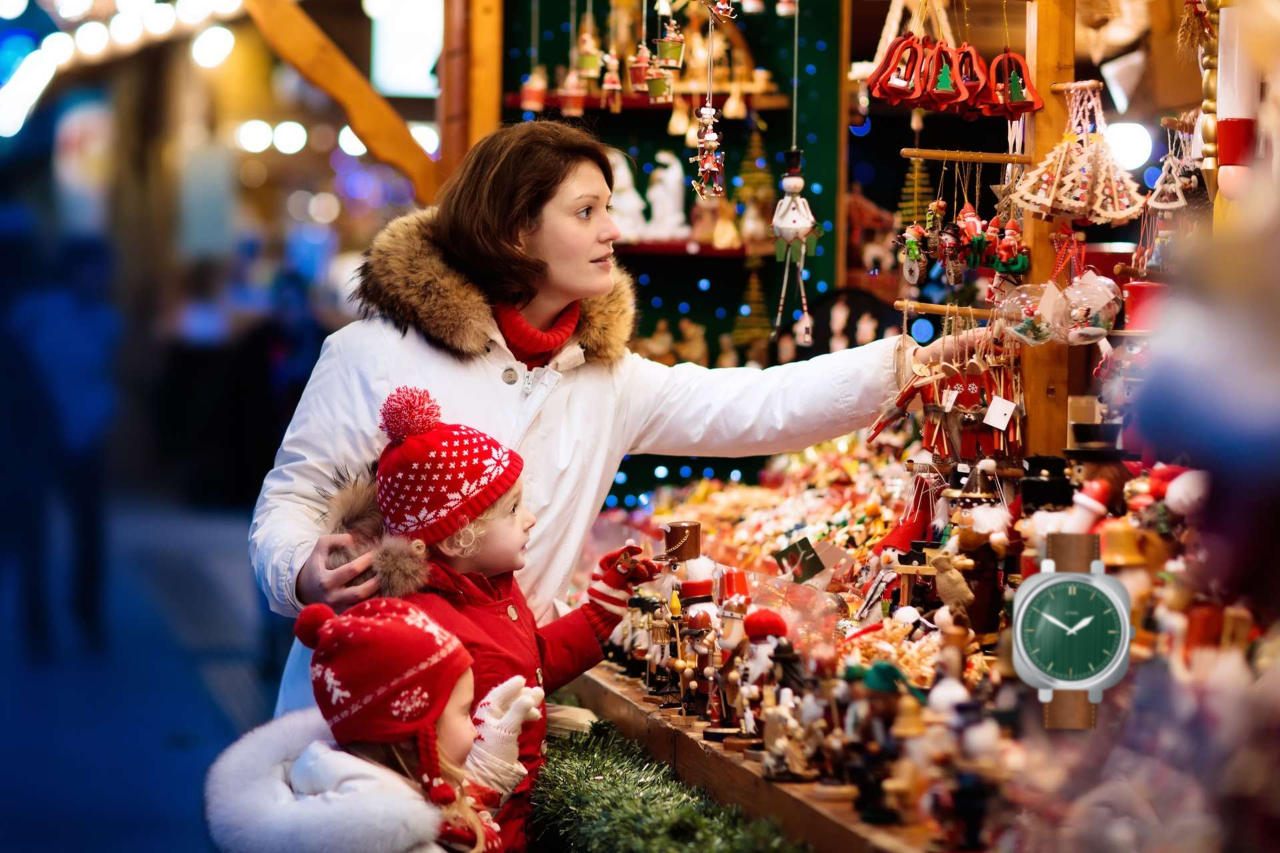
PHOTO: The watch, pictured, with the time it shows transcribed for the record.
1:50
